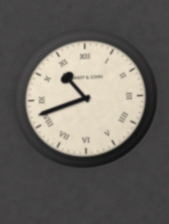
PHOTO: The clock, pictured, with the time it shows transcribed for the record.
10:42
